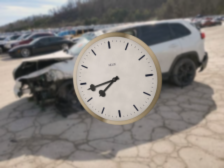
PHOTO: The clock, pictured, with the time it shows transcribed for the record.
7:43
